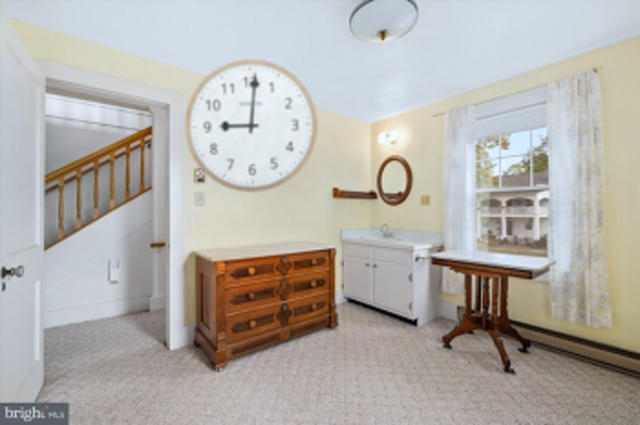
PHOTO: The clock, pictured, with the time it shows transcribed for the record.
9:01
